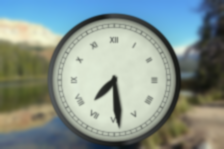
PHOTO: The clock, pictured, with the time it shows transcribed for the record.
7:29
